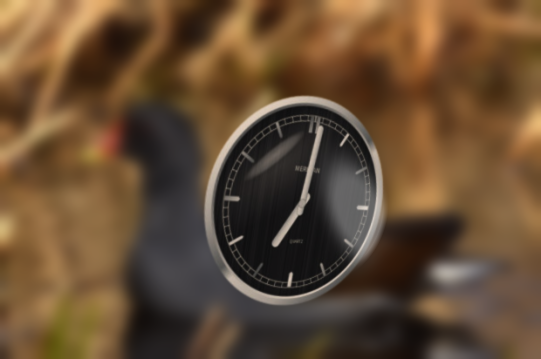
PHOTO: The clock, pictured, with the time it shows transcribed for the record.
7:01
